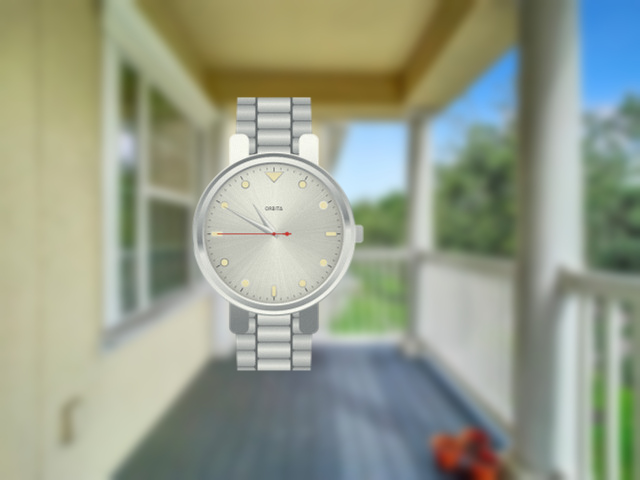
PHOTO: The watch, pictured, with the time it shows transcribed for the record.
10:49:45
